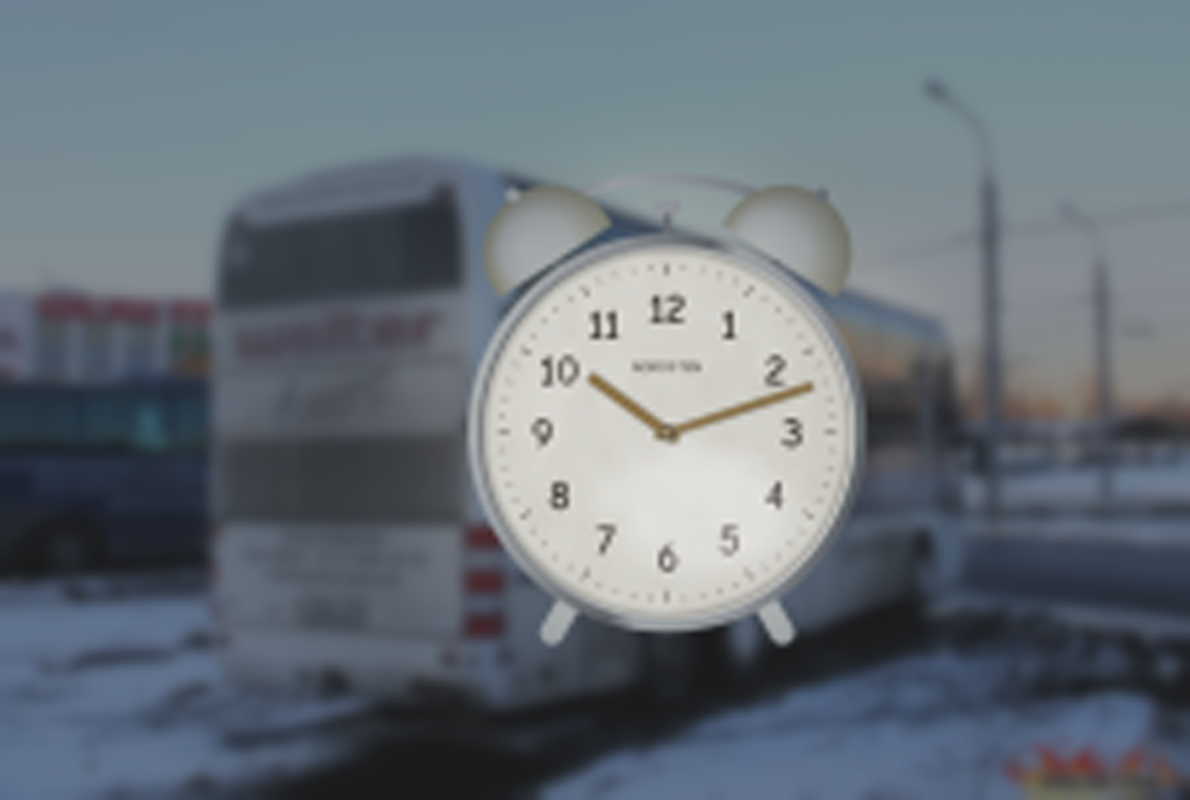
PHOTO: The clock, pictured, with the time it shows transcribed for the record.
10:12
